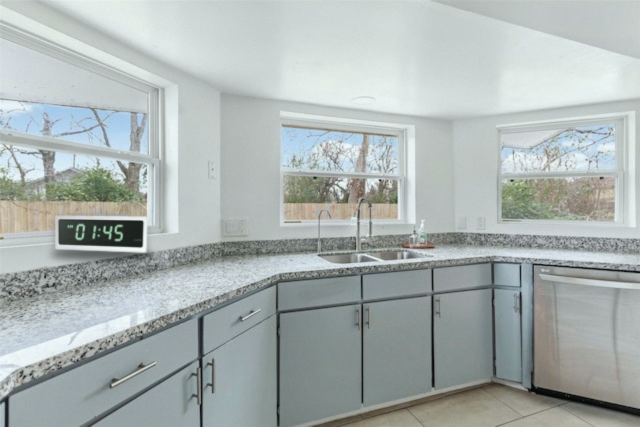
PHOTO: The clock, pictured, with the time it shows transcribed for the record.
1:45
